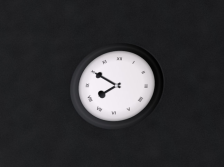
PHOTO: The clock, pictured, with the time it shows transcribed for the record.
7:50
